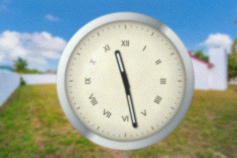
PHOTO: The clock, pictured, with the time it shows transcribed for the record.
11:28
